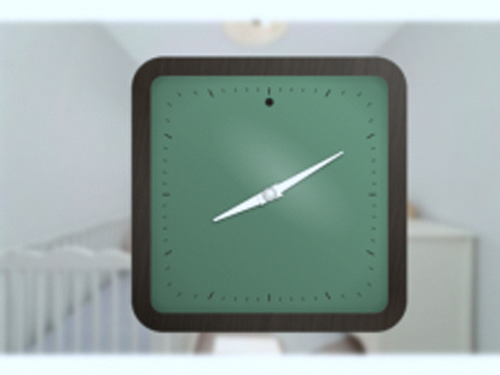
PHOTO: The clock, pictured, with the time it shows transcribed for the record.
8:10
